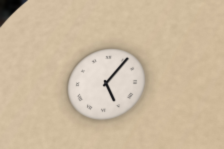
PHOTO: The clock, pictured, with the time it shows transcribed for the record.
5:06
